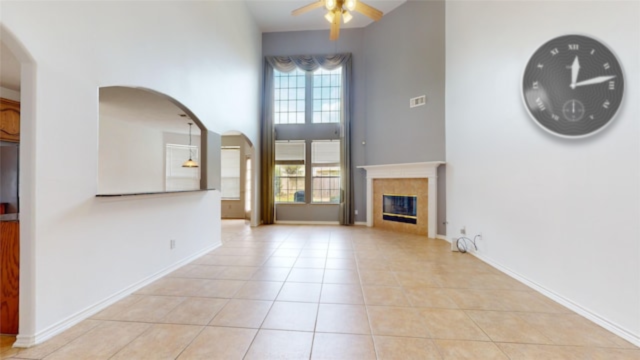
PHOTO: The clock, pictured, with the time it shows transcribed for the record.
12:13
